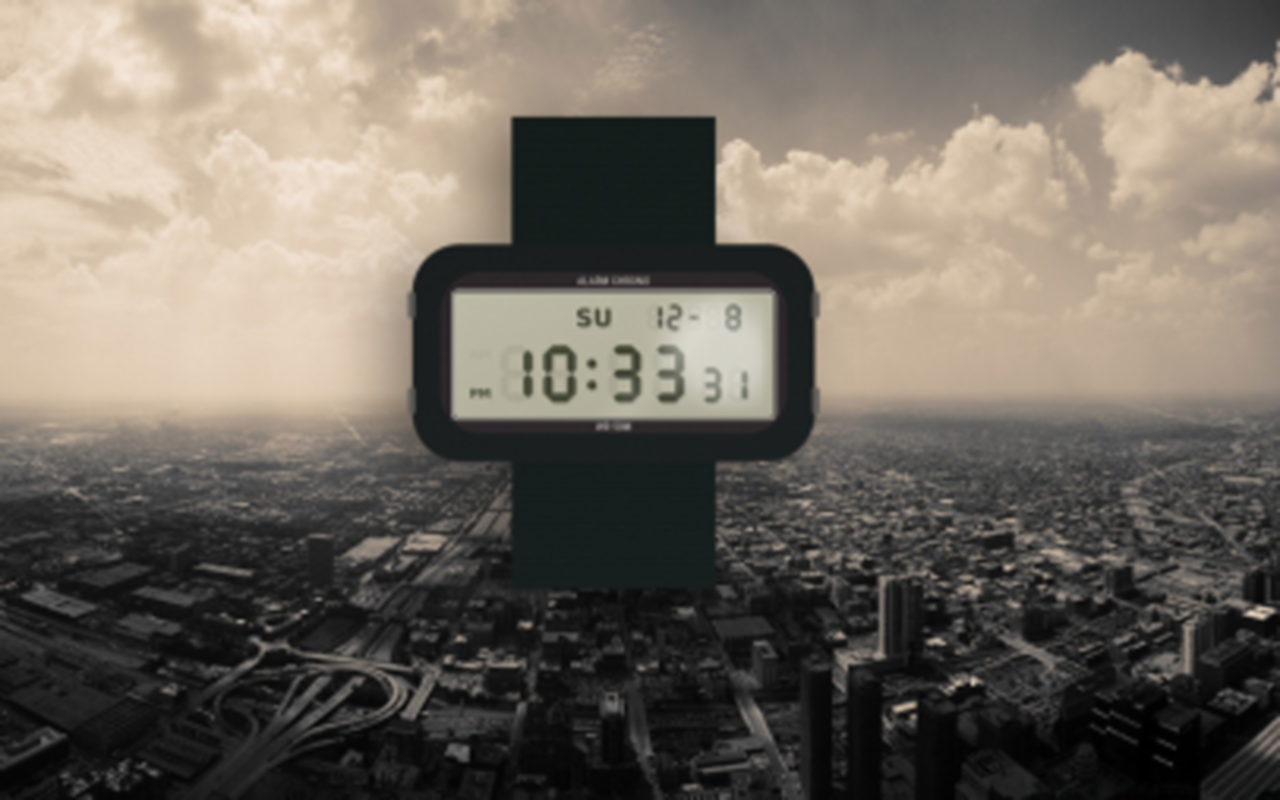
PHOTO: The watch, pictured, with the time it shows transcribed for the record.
10:33:31
